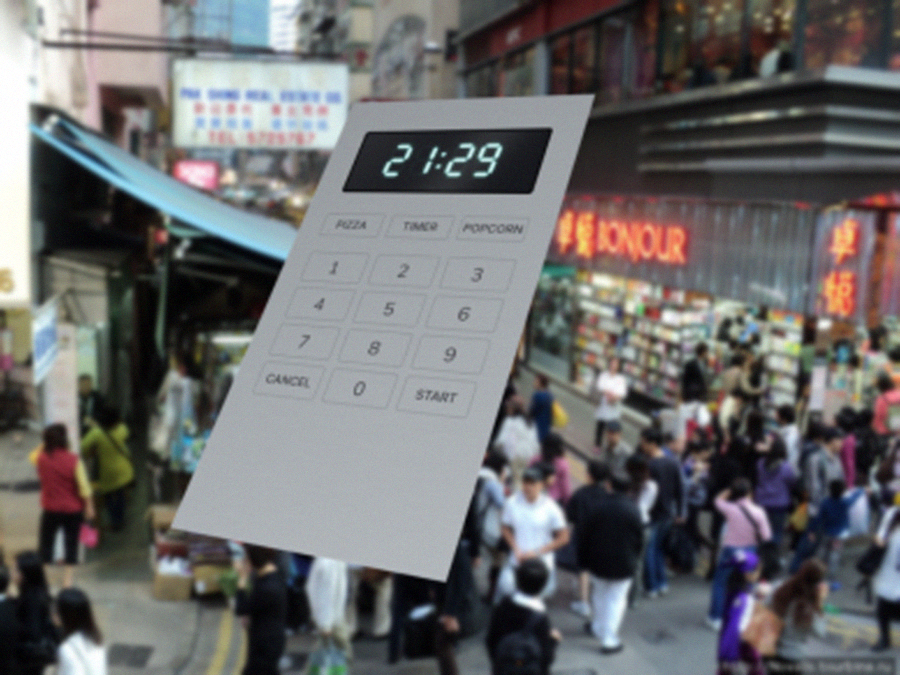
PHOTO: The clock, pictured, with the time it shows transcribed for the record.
21:29
